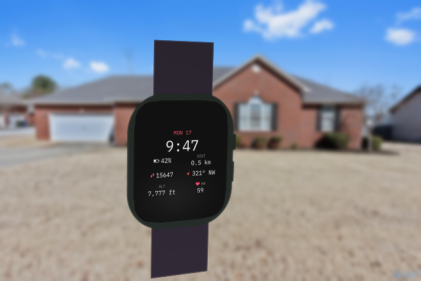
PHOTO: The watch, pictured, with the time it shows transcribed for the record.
9:47
